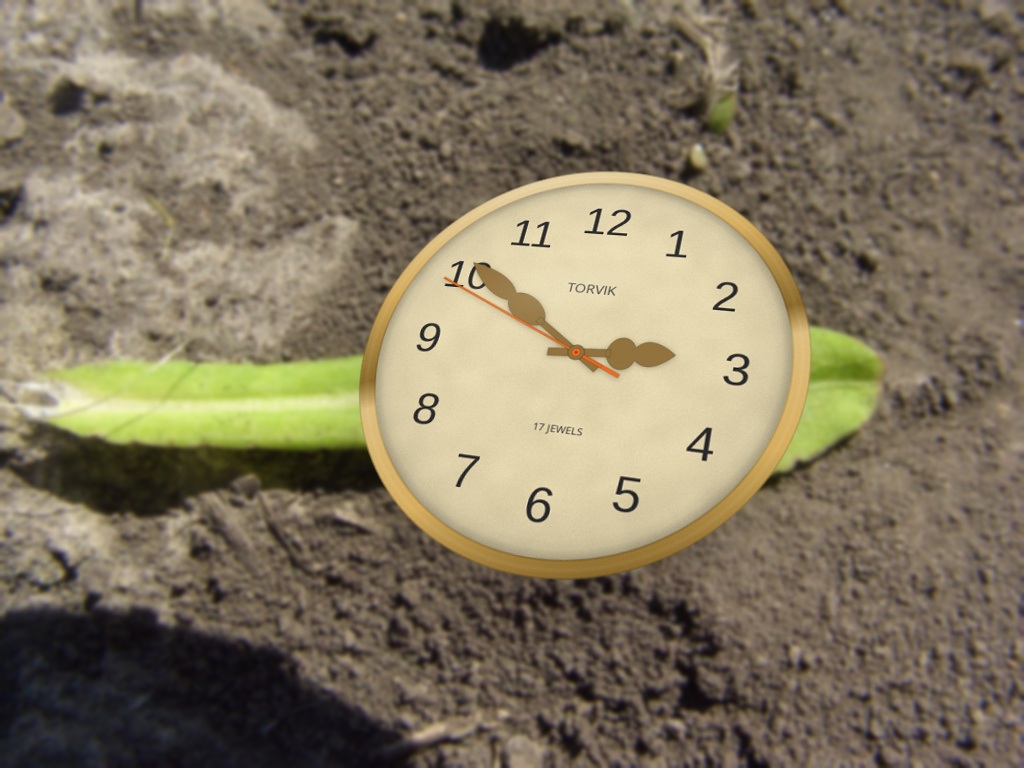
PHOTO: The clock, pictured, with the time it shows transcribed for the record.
2:50:49
